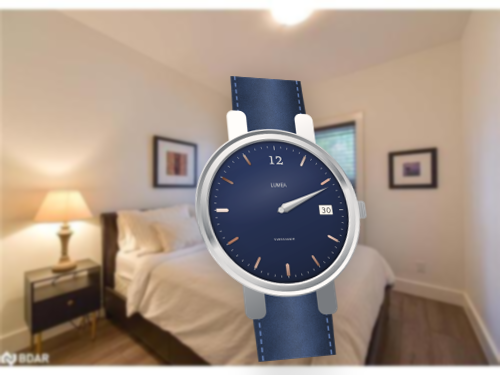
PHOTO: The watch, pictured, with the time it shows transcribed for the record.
2:11
